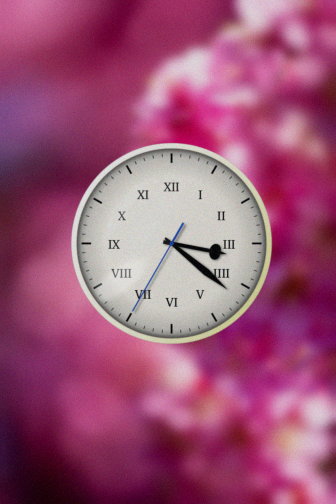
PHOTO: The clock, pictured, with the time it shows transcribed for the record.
3:21:35
